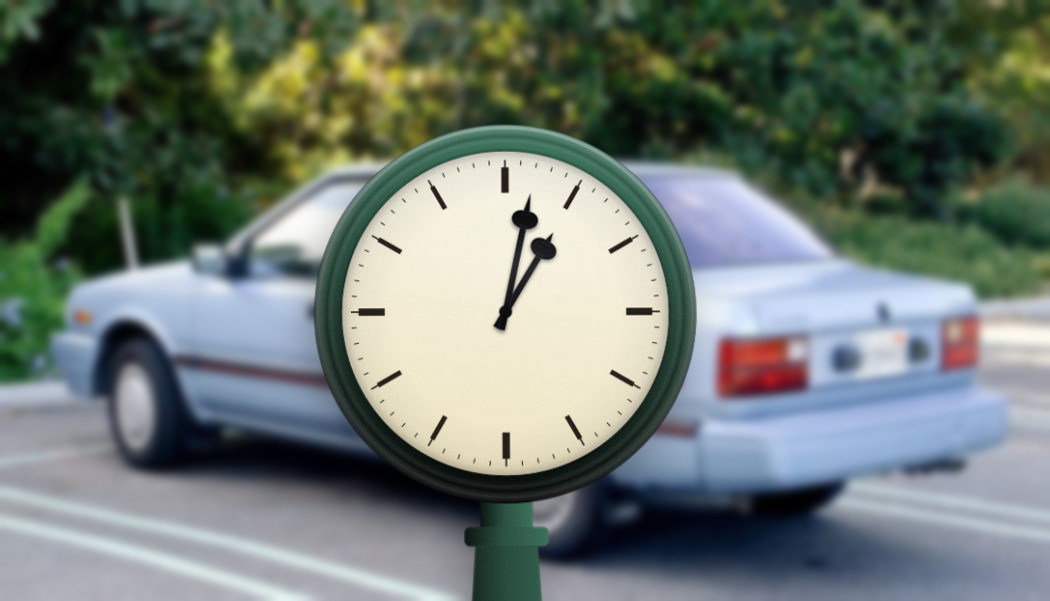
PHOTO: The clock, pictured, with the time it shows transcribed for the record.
1:02
